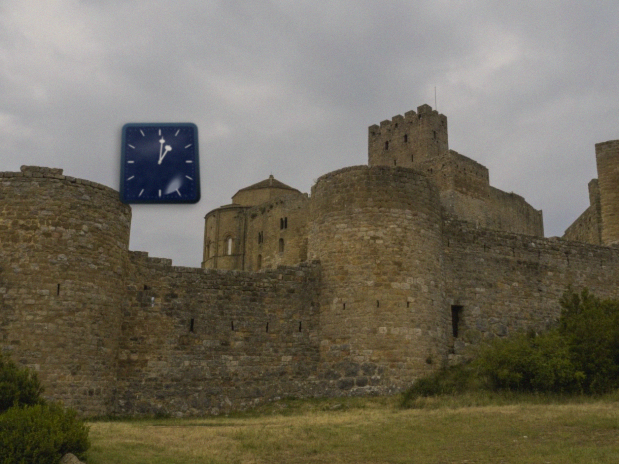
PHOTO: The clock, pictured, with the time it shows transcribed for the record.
1:01
